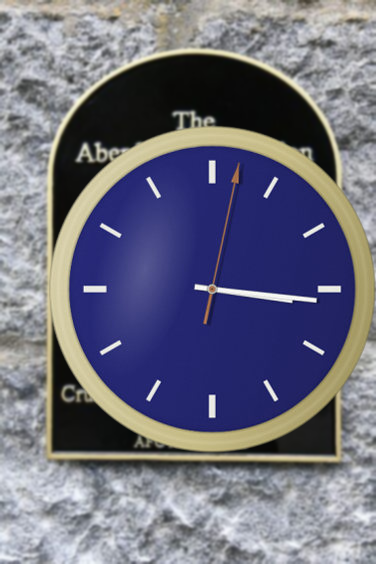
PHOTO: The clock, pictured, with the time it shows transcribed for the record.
3:16:02
